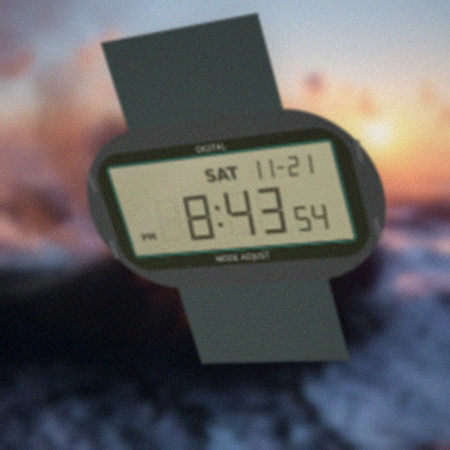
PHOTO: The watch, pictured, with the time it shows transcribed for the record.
8:43:54
